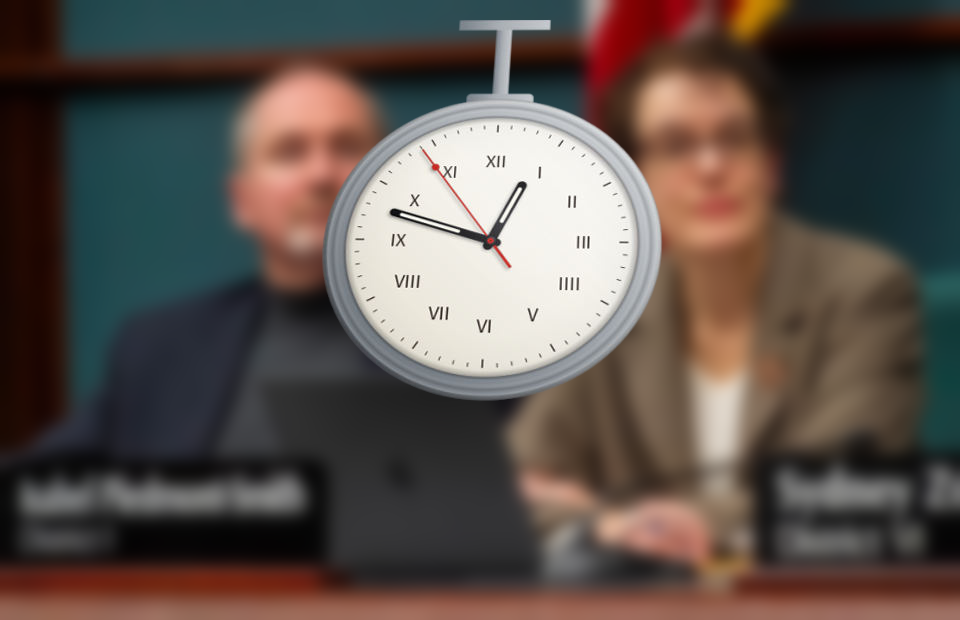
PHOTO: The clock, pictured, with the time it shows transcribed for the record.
12:47:54
